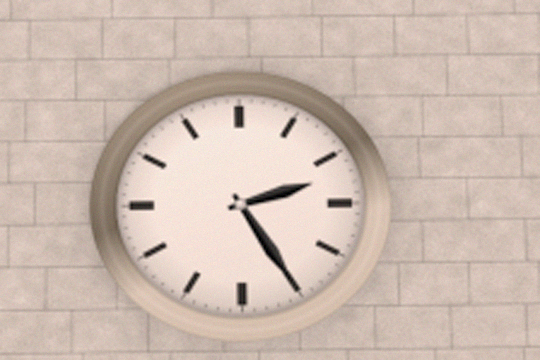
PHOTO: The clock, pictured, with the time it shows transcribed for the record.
2:25
